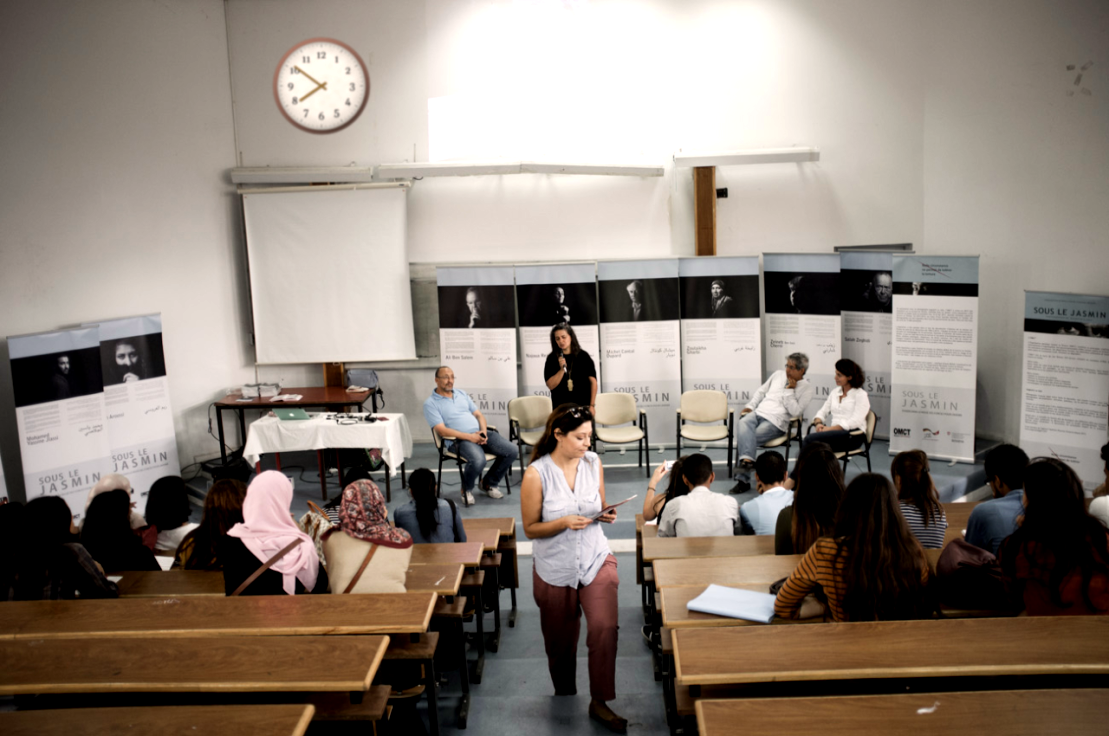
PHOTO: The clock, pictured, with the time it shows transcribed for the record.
7:51
